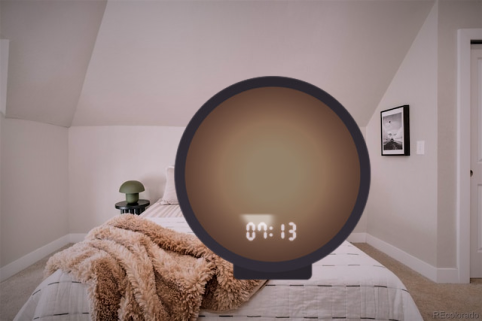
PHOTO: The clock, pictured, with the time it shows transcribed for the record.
7:13
